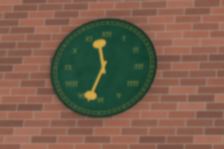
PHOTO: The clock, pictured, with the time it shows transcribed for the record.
11:33
